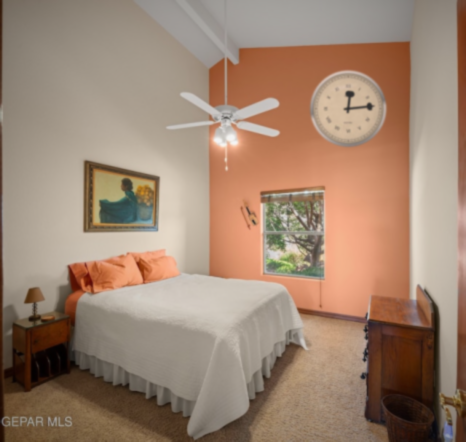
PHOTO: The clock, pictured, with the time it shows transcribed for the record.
12:14
